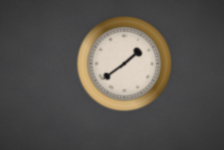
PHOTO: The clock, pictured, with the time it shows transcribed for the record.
1:39
